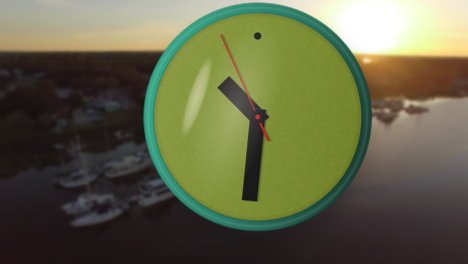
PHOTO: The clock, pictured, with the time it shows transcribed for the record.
10:30:56
